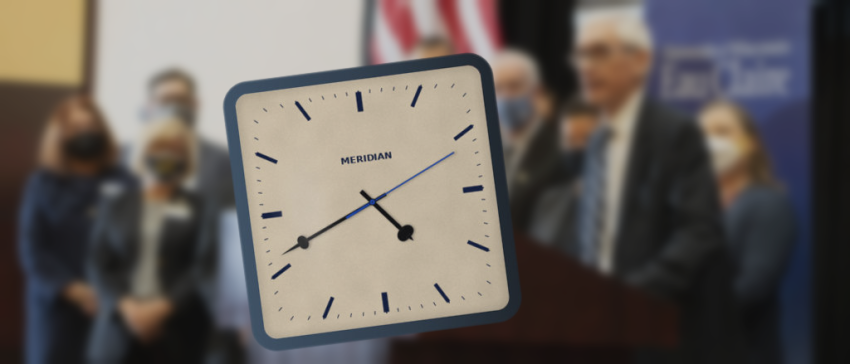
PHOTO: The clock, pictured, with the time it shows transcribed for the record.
4:41:11
